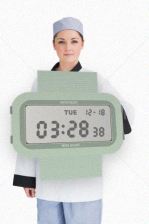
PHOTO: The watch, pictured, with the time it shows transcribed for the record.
3:28:38
